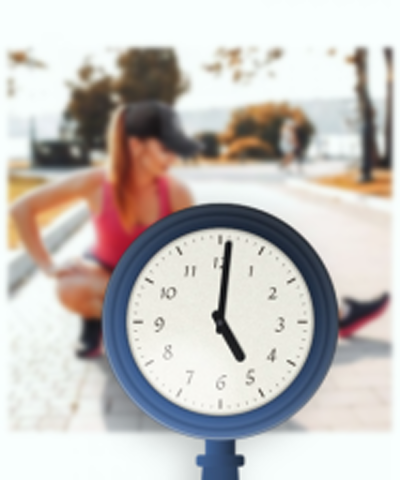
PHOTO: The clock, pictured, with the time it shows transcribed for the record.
5:01
